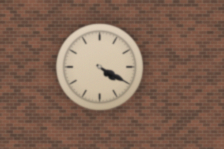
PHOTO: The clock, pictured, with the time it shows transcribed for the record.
4:20
